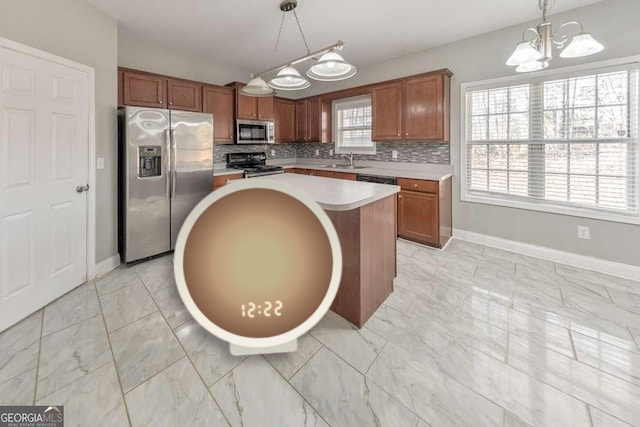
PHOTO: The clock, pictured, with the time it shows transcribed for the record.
12:22
